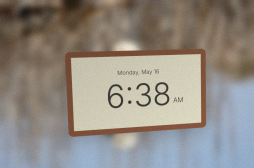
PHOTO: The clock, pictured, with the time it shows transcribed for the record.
6:38
